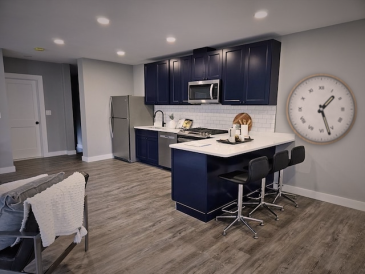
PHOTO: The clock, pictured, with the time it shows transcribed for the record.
1:27
